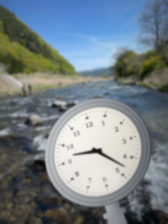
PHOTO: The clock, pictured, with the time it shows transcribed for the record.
9:23
